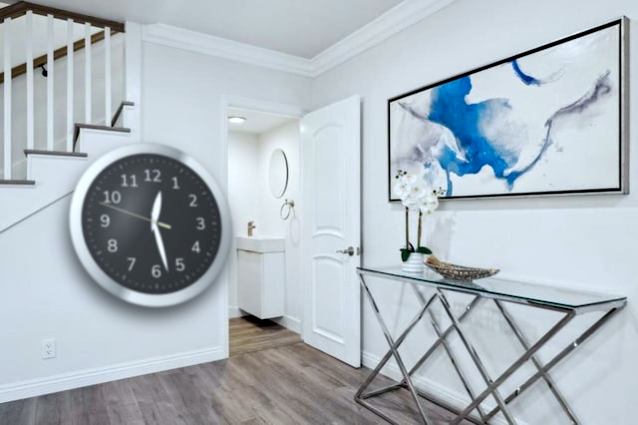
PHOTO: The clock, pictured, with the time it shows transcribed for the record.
12:27:48
